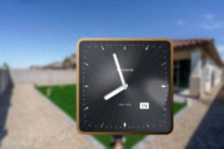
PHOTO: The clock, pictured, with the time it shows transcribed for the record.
7:57
